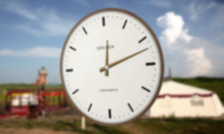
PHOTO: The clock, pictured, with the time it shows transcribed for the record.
12:12
